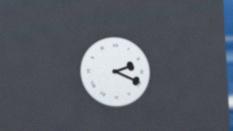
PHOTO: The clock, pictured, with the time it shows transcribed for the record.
2:19
